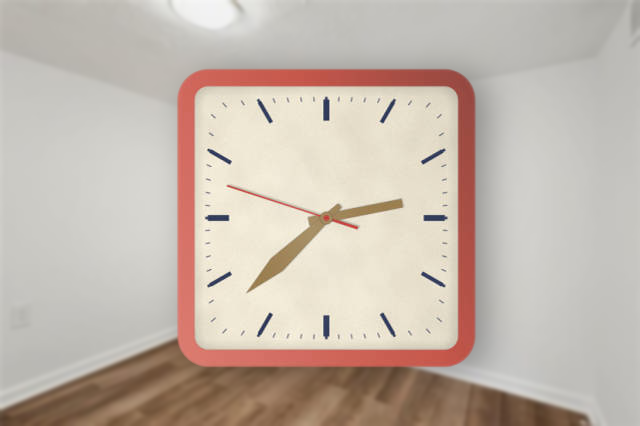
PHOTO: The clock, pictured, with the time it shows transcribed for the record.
2:37:48
